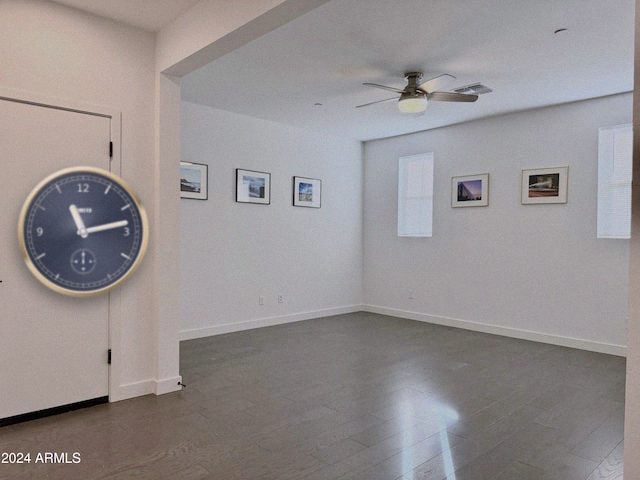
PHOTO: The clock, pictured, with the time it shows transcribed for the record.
11:13
